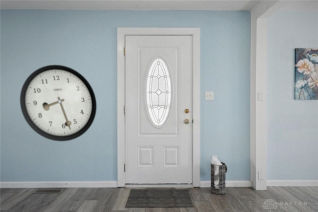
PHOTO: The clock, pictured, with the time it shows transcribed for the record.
8:28
